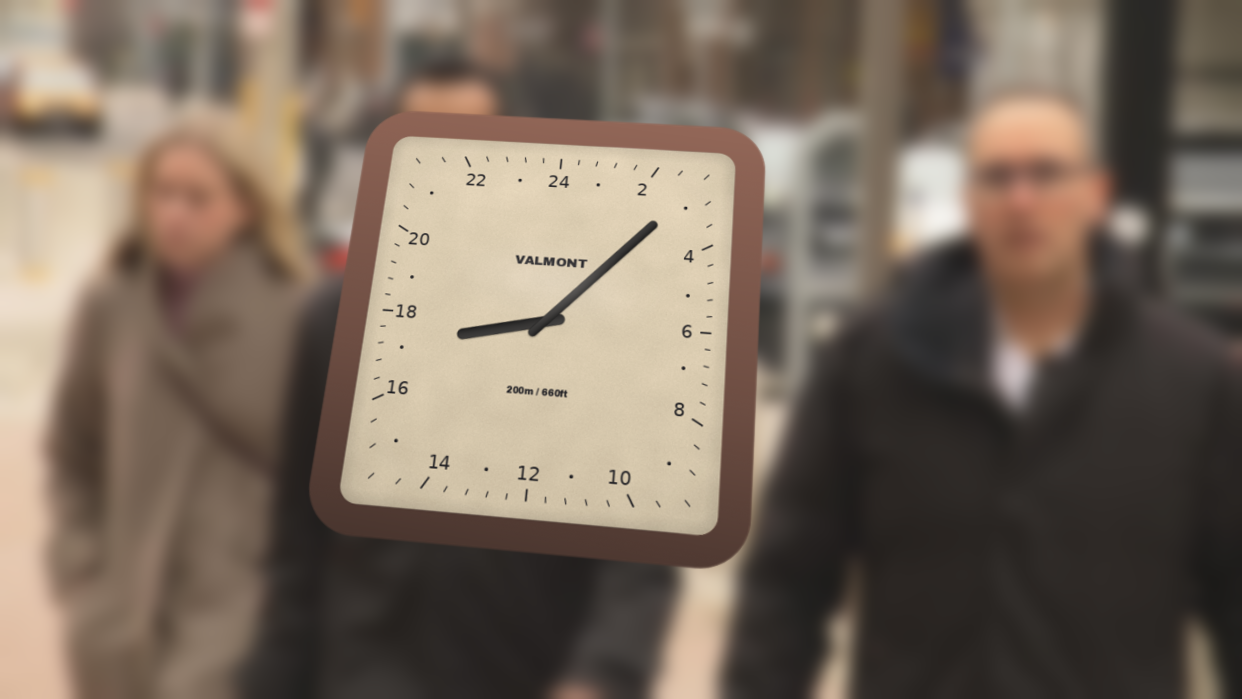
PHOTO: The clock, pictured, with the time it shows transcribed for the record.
17:07
